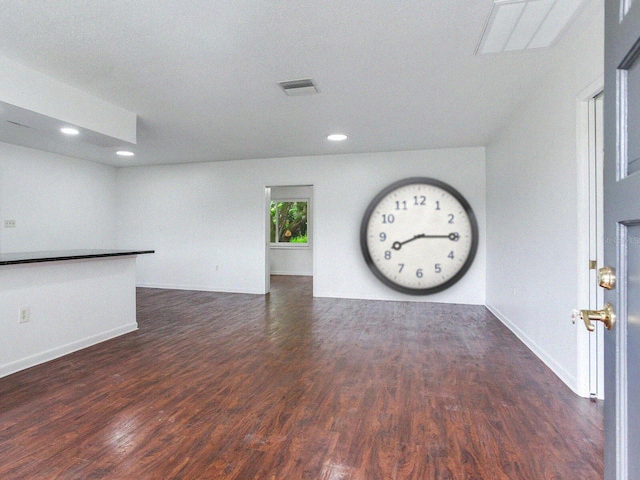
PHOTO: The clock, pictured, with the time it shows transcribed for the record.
8:15
